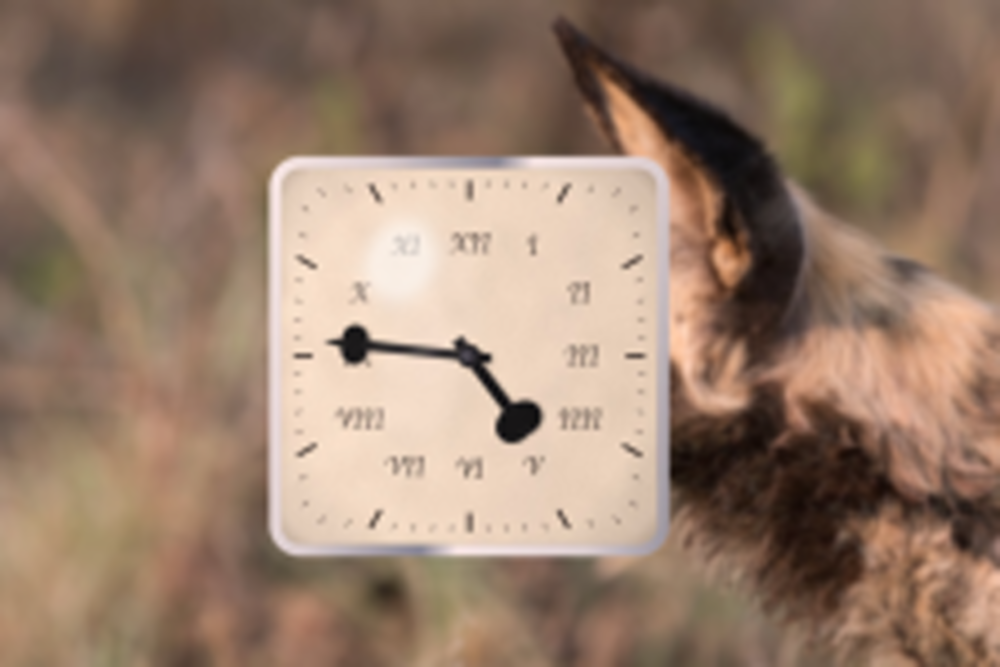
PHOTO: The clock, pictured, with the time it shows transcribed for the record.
4:46
